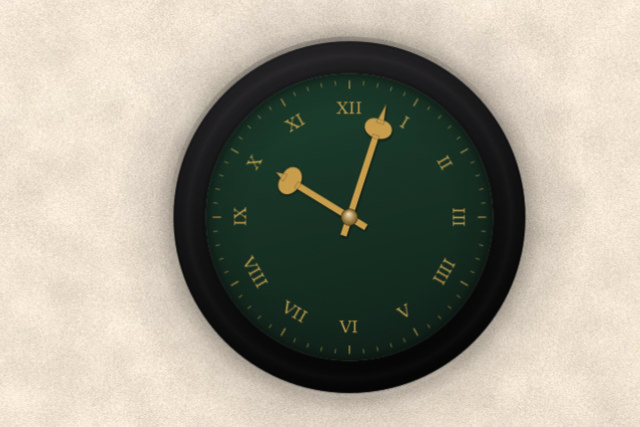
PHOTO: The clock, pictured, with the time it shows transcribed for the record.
10:03
